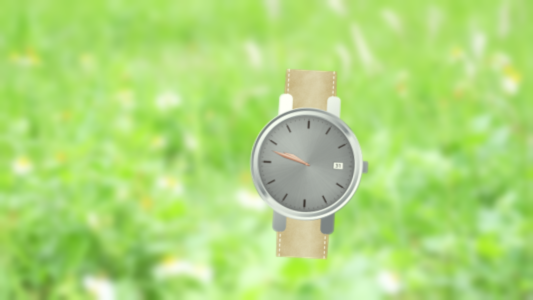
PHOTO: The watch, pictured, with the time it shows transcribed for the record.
9:48
